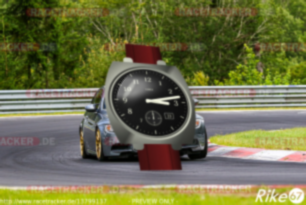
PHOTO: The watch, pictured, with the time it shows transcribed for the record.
3:13
